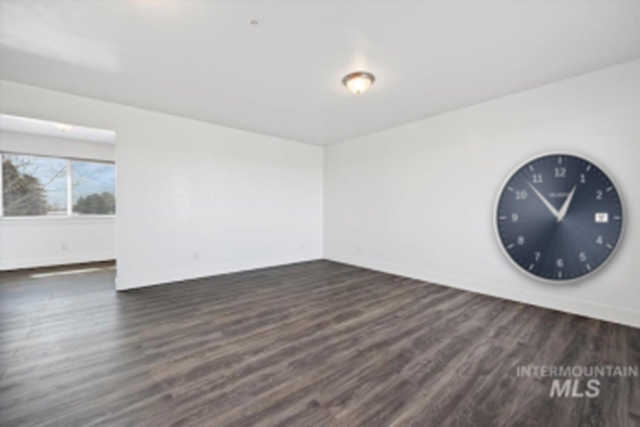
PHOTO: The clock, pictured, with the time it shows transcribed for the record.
12:53
